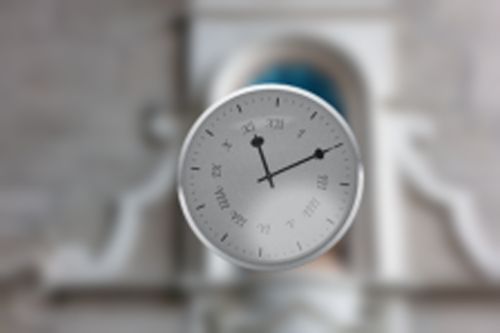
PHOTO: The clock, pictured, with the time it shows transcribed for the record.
11:10
